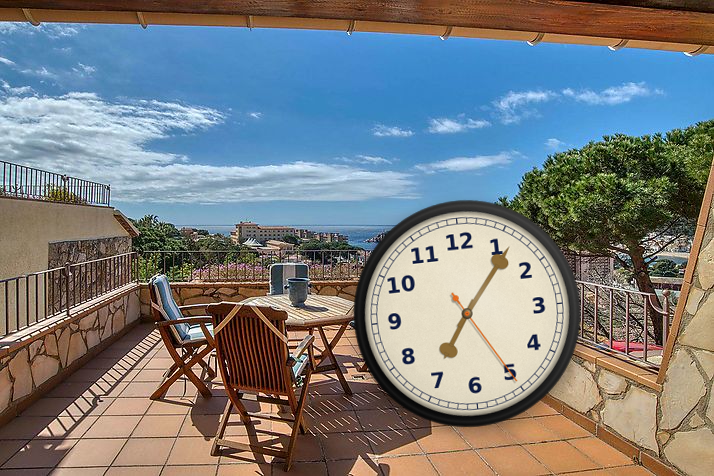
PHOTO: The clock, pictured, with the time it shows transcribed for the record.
7:06:25
